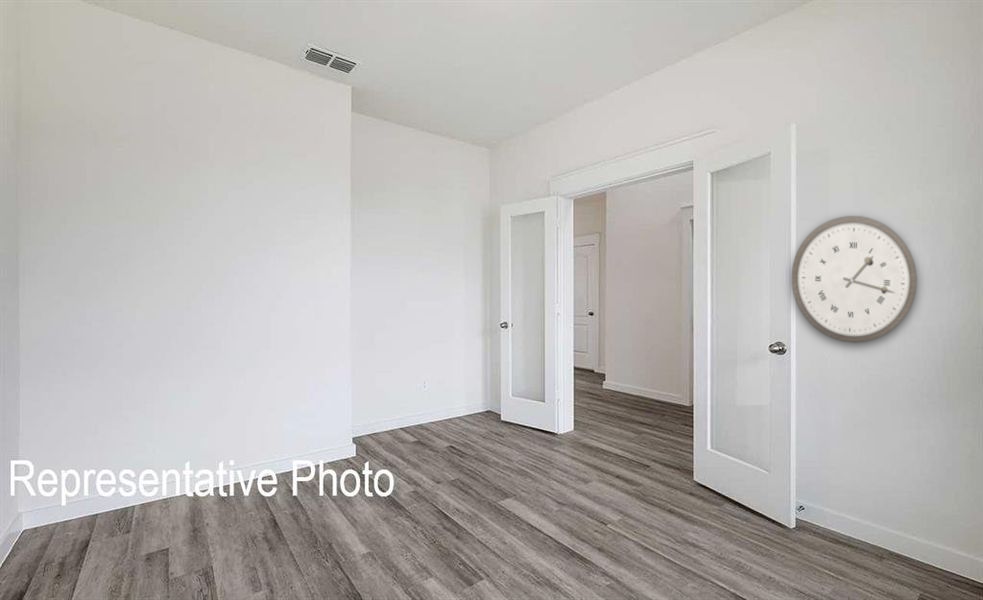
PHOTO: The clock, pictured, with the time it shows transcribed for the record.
1:17
